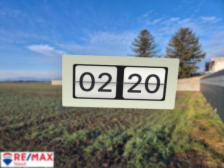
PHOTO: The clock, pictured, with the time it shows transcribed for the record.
2:20
